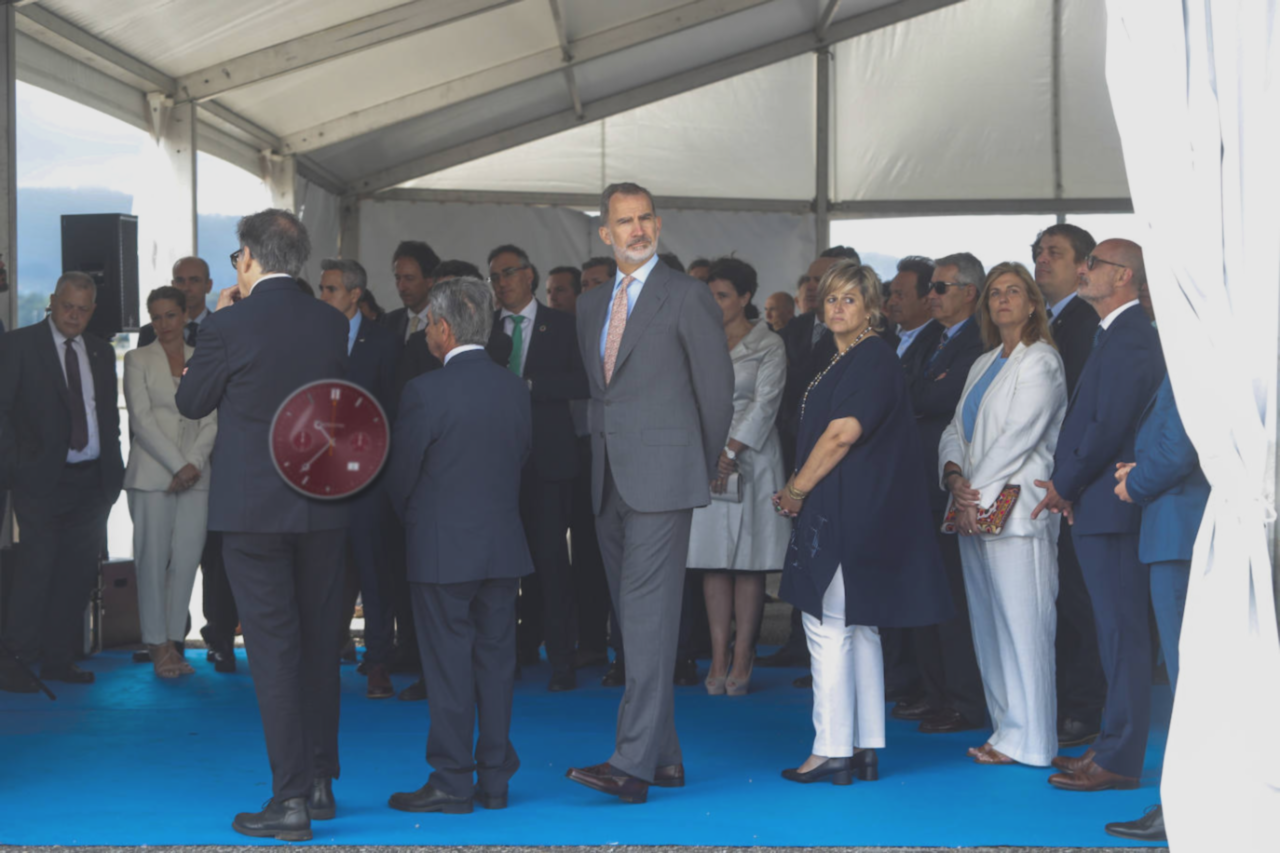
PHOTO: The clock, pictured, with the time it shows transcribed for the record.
10:37
